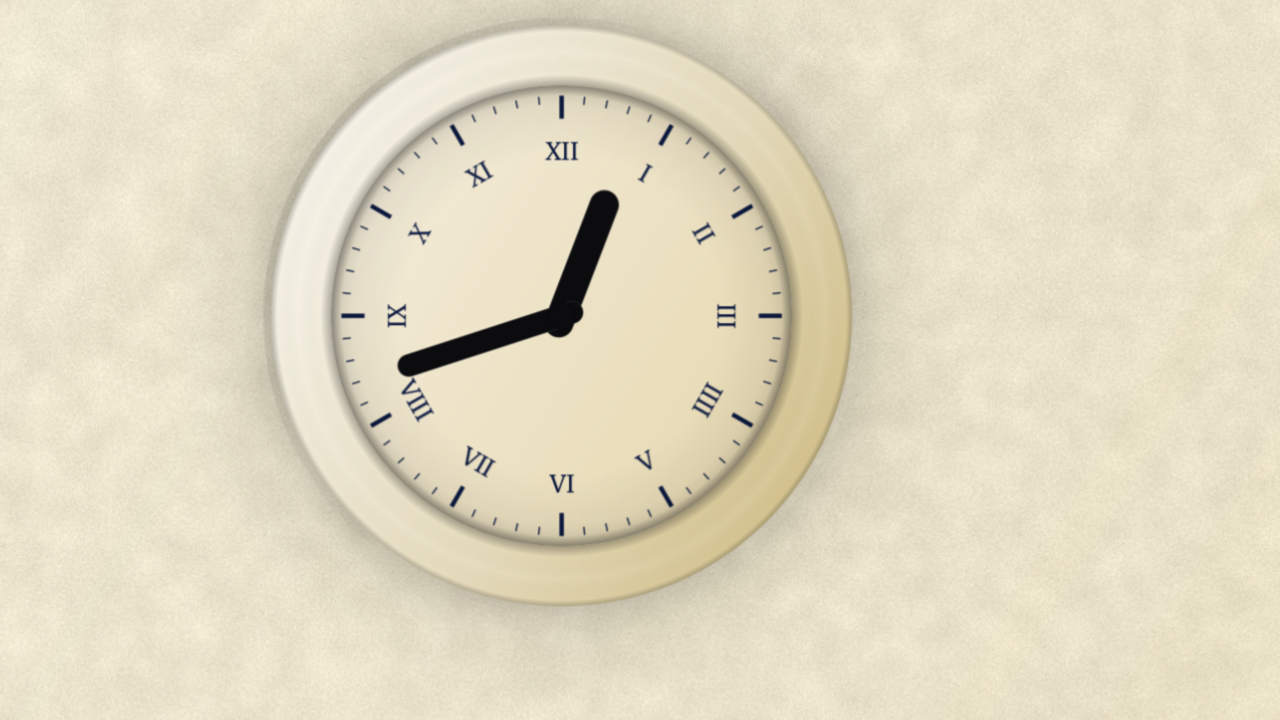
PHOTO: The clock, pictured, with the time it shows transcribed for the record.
12:42
